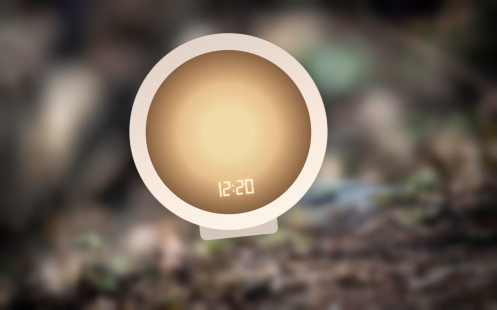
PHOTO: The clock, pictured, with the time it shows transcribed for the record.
12:20
